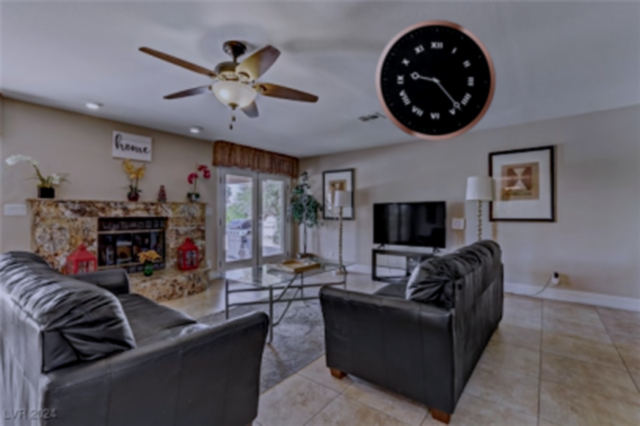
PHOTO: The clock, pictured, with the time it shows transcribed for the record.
9:23
